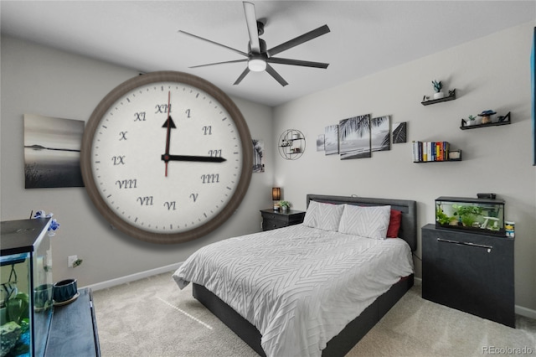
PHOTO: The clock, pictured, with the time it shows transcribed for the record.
12:16:01
